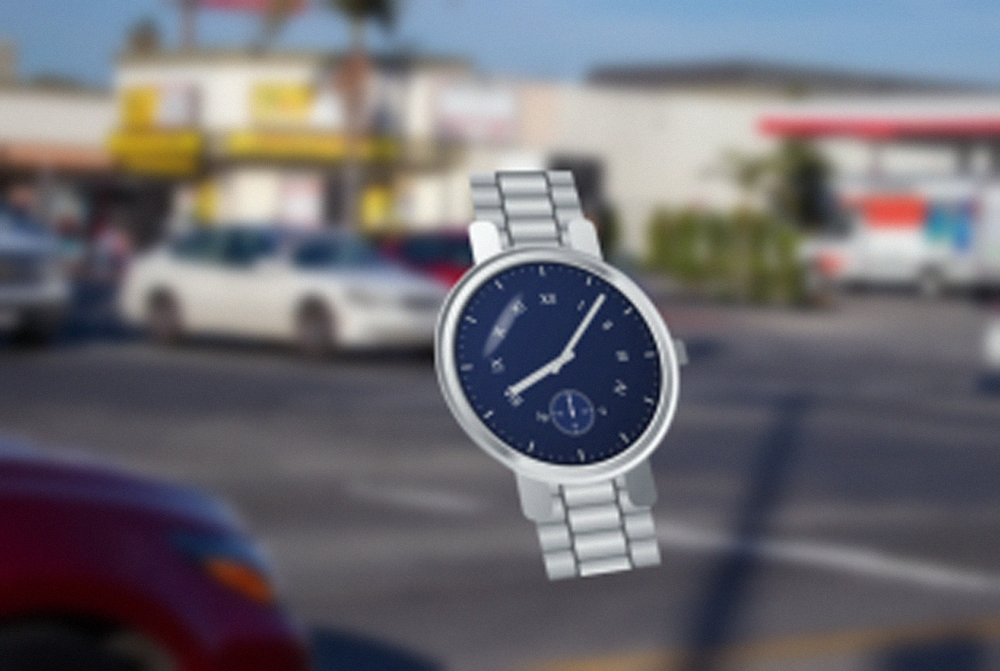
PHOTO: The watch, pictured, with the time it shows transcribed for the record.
8:07
